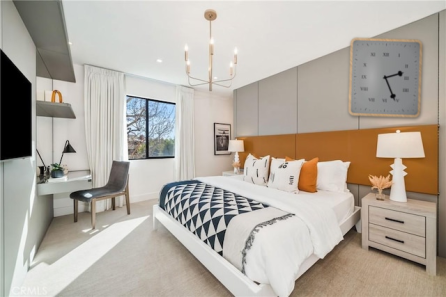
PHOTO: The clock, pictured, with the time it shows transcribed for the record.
2:26
